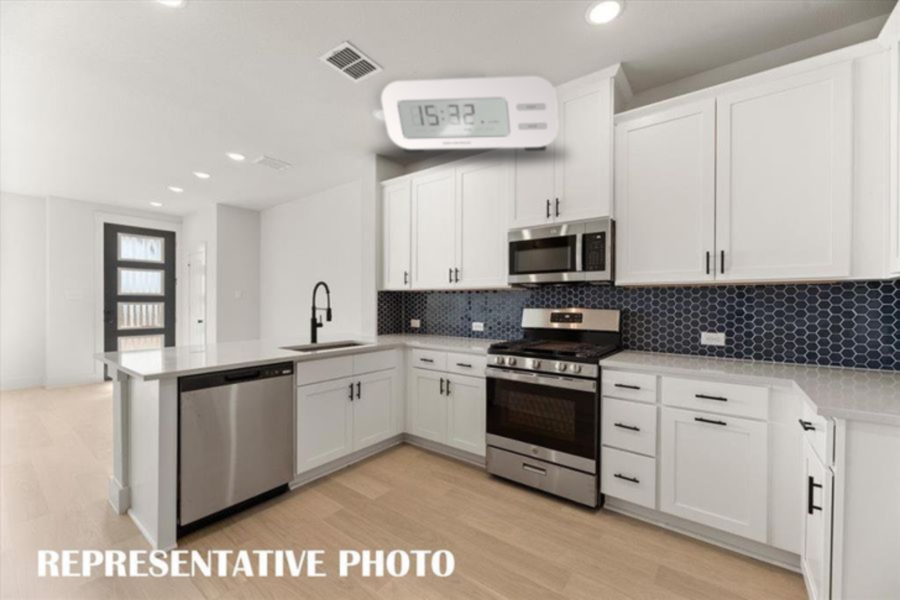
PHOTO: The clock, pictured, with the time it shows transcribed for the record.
15:32
